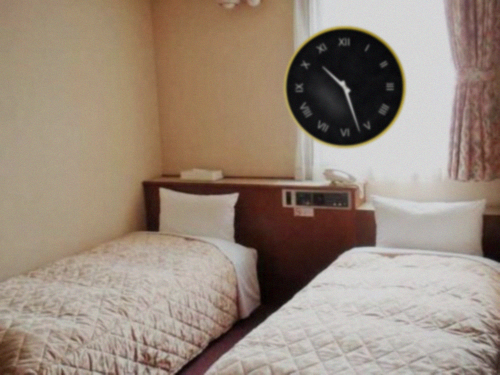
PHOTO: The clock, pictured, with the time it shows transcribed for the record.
10:27
